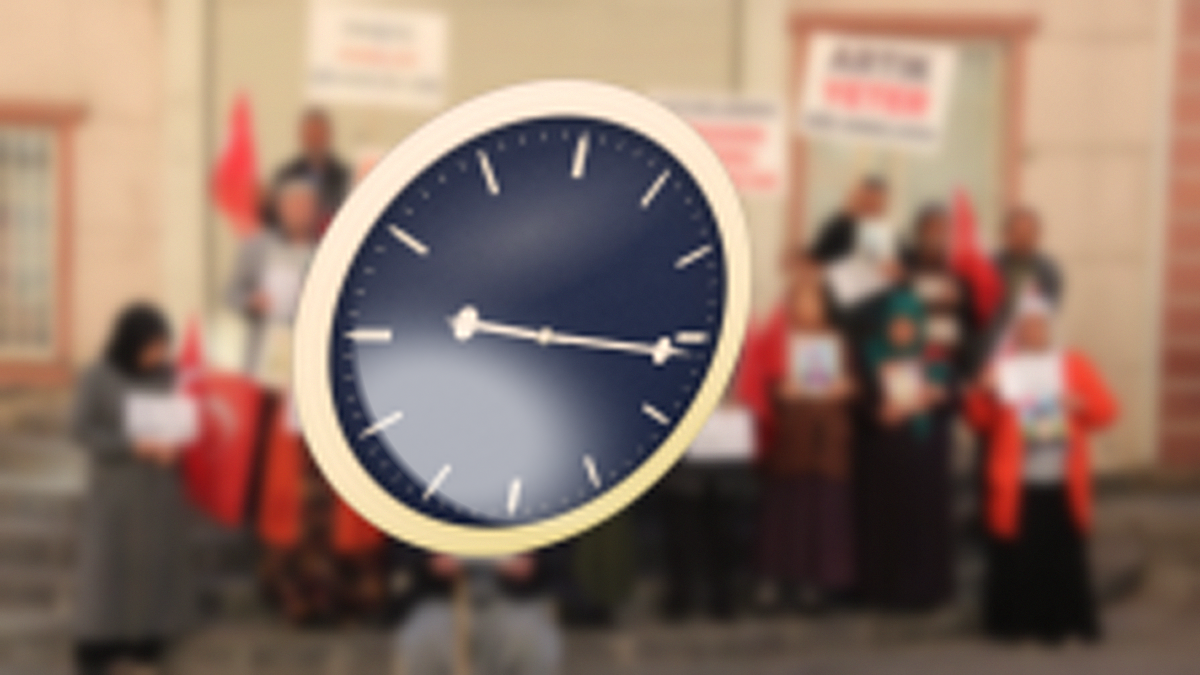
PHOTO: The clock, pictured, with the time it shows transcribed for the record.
9:16
